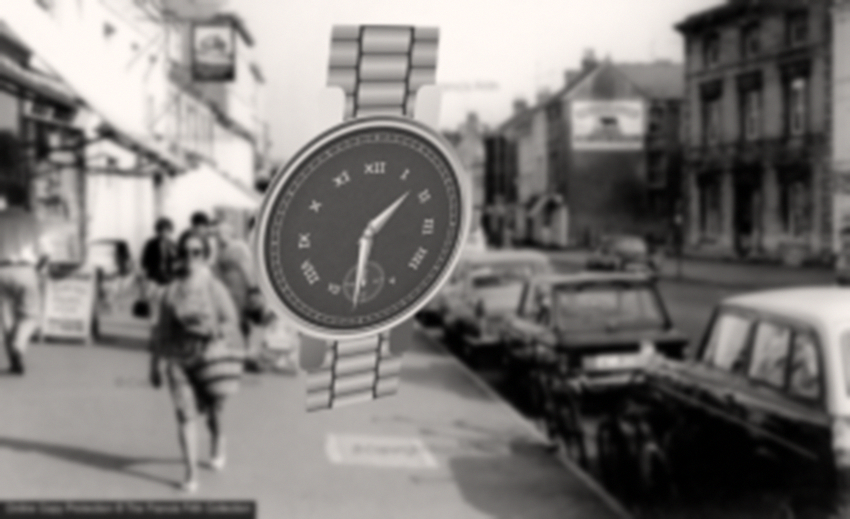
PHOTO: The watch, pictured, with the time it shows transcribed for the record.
1:31
